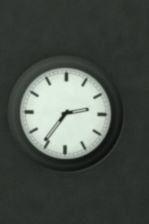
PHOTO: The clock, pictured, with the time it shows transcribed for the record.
2:36
